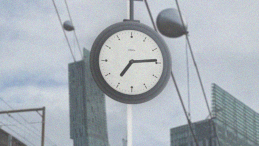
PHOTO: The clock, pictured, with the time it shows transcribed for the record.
7:14
